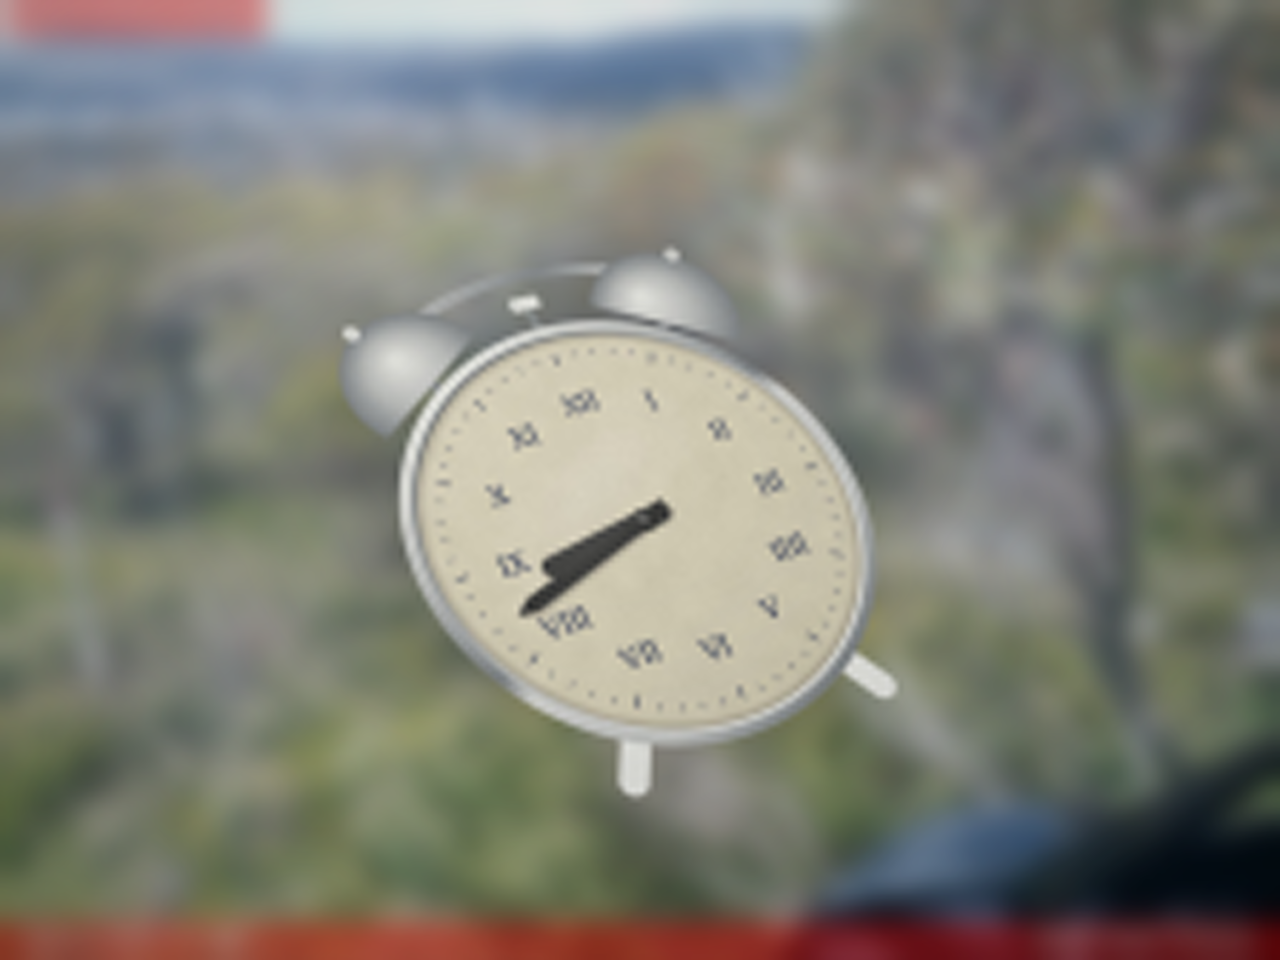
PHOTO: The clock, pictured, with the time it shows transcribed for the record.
8:42
